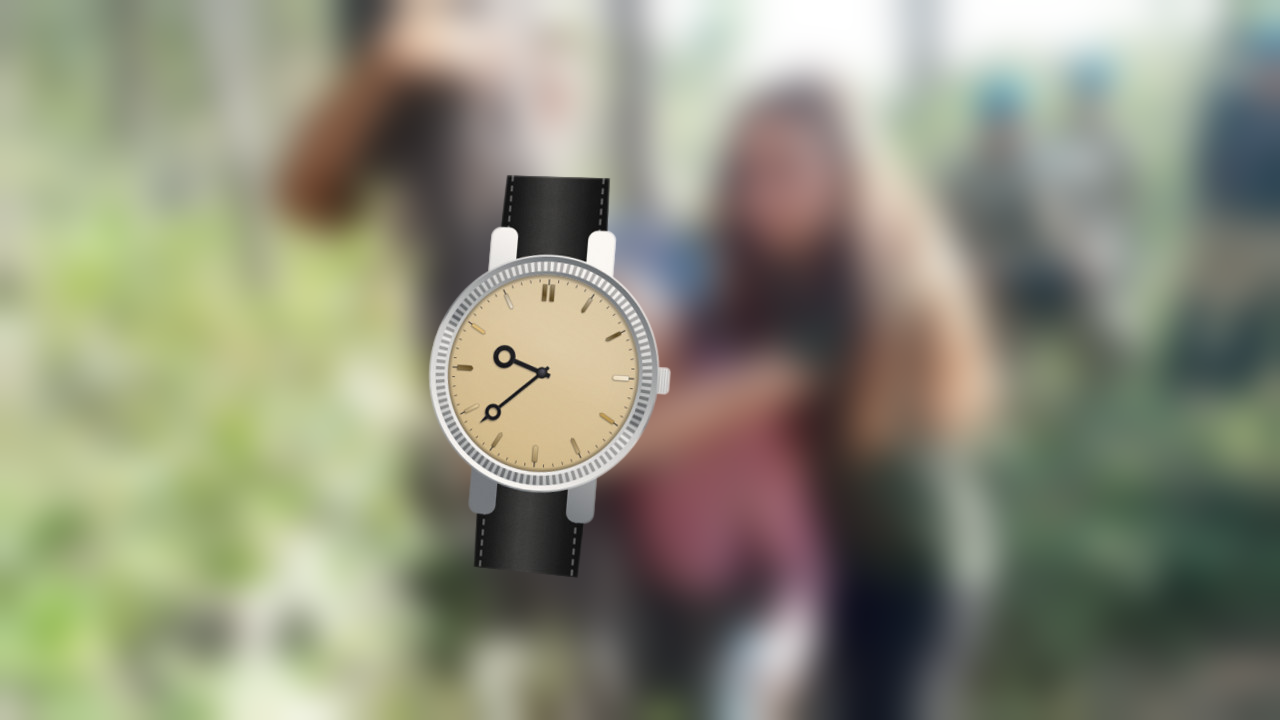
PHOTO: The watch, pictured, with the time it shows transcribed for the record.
9:38
